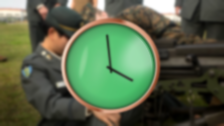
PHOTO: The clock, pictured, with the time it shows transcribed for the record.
3:59
